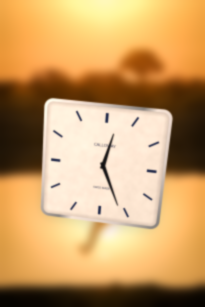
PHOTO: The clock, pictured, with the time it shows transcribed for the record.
12:26
